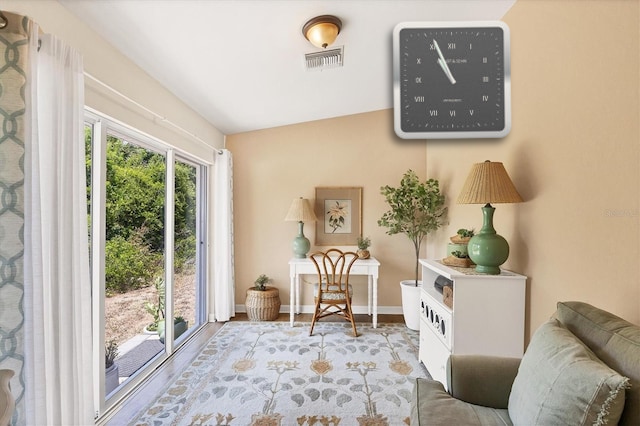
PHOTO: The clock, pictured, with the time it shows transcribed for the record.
10:56
